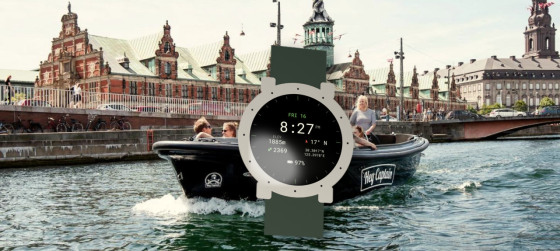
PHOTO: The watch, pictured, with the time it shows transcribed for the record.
8:27
